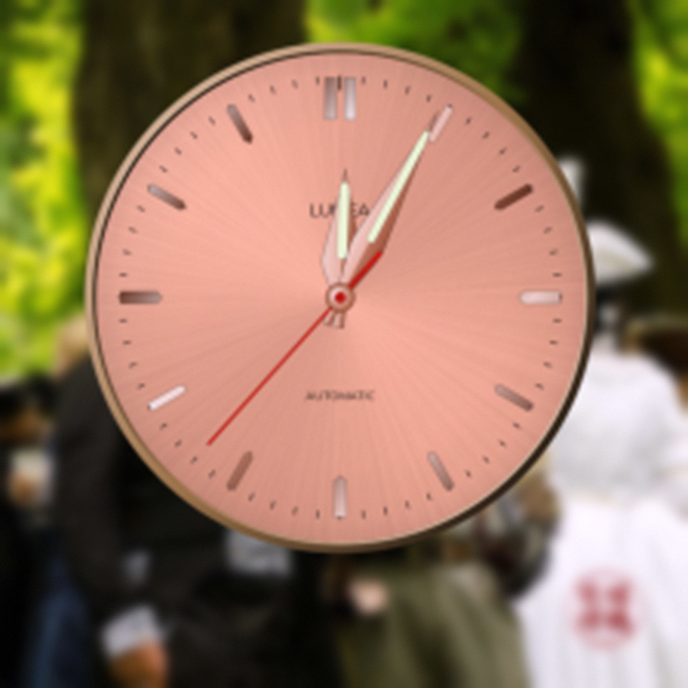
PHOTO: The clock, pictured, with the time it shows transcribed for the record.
12:04:37
